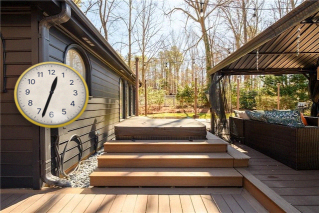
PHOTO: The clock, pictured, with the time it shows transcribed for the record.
12:33
